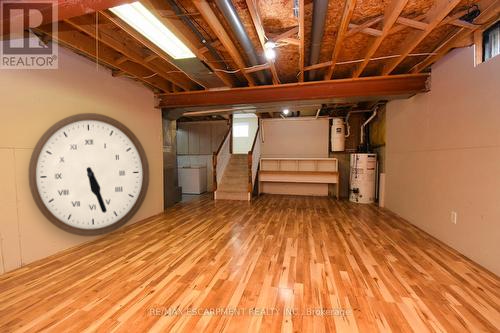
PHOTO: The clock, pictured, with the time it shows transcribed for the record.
5:27
